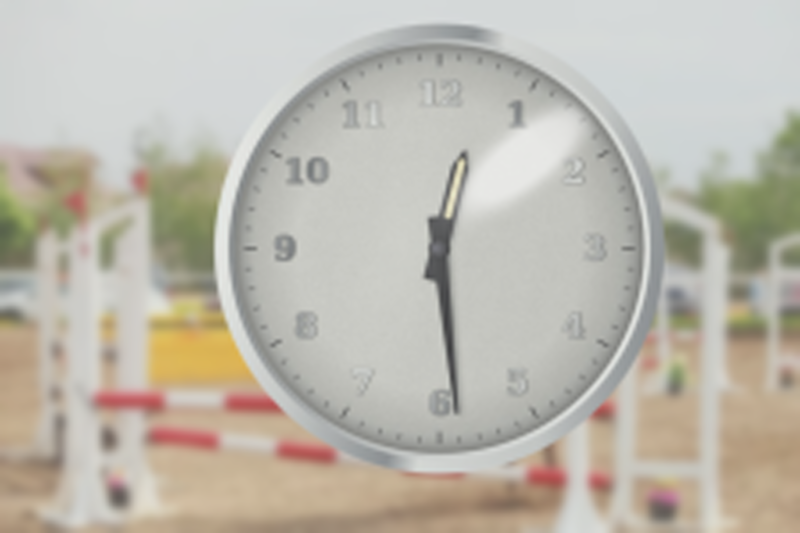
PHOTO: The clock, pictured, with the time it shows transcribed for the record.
12:29
